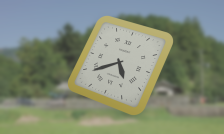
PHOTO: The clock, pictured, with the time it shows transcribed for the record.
4:39
